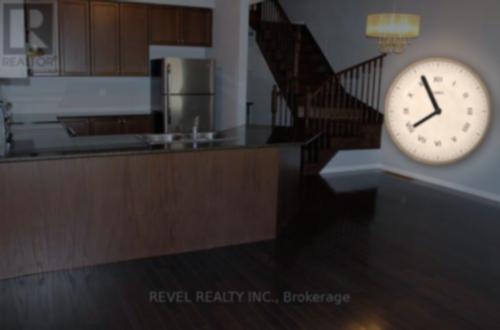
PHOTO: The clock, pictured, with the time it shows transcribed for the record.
7:56
